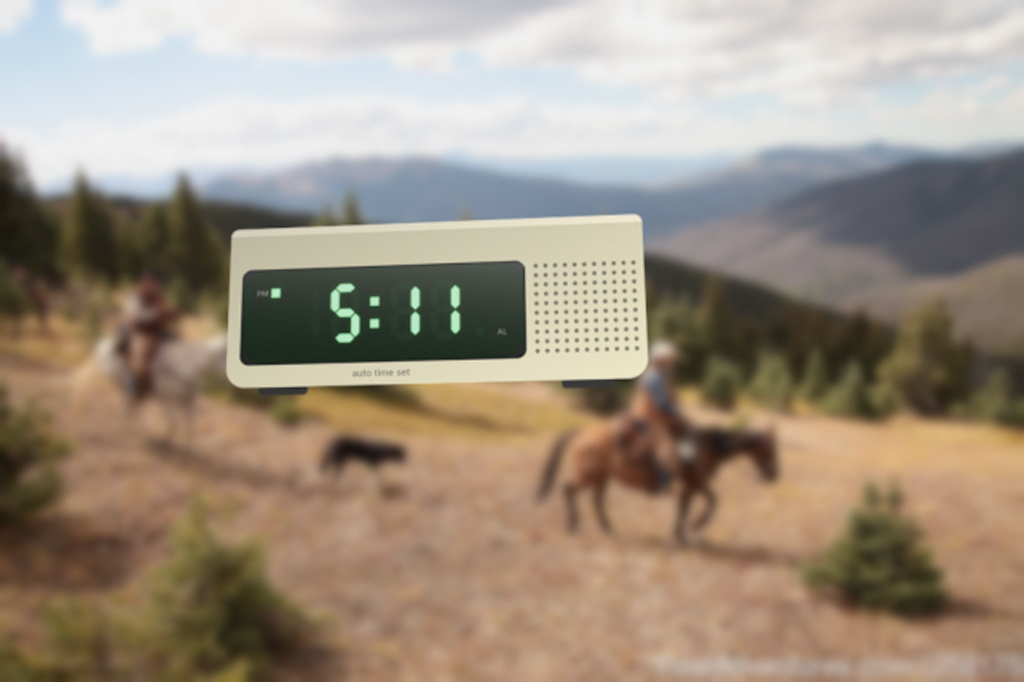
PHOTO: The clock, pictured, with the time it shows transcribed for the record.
5:11
